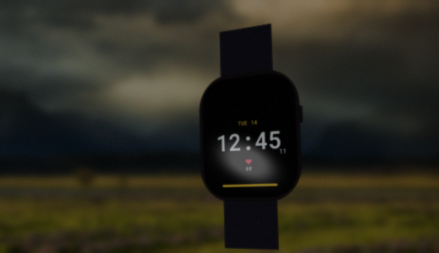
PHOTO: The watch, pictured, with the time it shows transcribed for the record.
12:45
